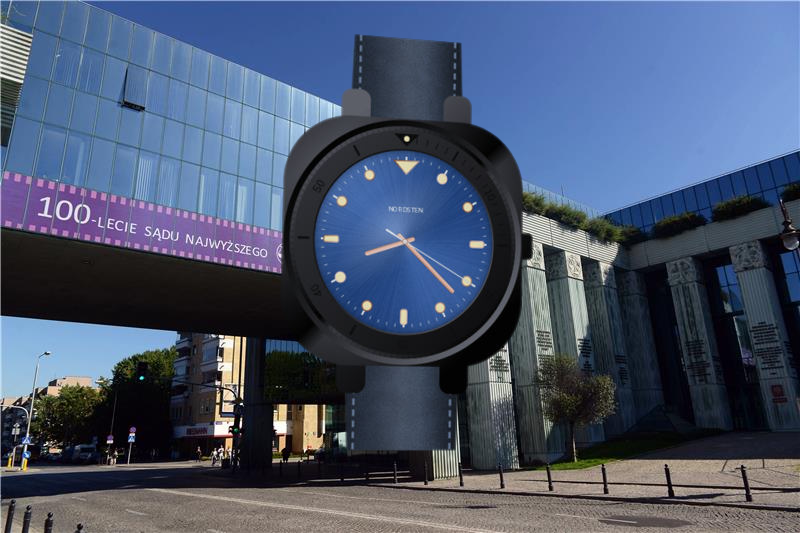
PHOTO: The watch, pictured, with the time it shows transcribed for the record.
8:22:20
